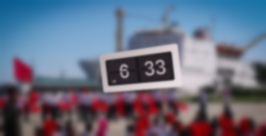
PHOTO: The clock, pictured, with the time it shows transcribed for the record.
6:33
